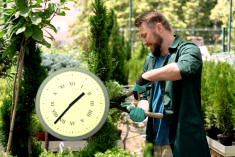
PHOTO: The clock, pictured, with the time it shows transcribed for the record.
1:37
